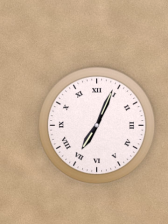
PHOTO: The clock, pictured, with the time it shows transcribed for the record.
7:04
